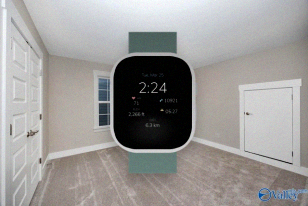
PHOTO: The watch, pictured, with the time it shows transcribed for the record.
2:24
